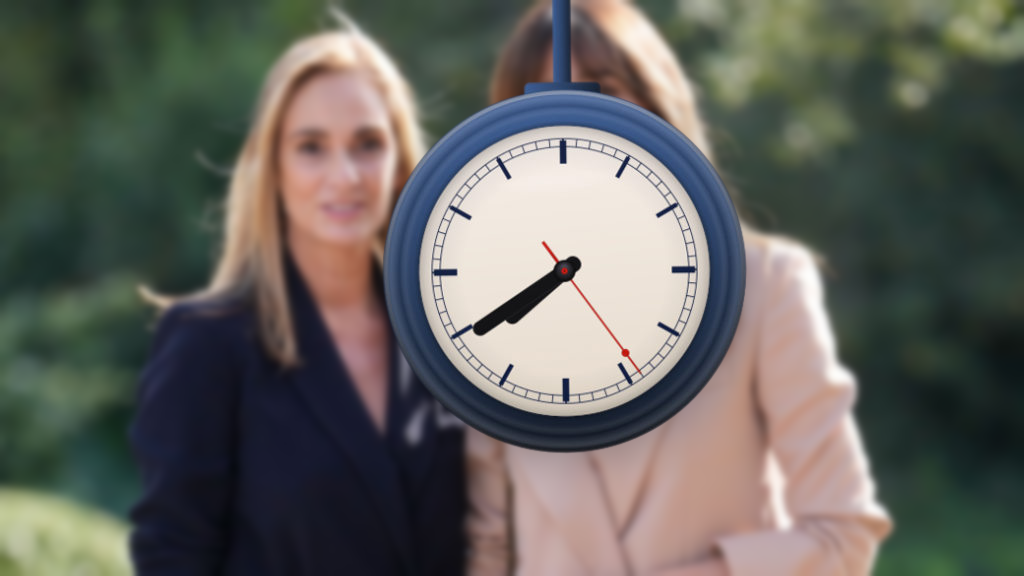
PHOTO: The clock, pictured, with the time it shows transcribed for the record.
7:39:24
